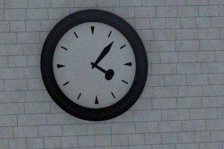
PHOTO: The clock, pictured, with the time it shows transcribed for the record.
4:07
